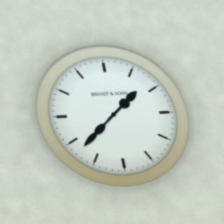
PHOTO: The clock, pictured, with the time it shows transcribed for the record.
1:38
